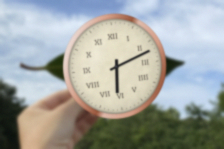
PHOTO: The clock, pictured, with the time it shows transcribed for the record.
6:12
